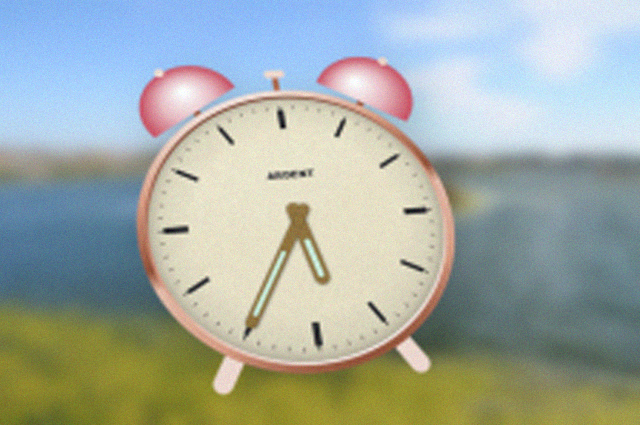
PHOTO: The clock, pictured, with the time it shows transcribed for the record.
5:35
